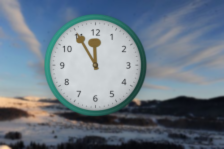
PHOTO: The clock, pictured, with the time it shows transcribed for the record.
11:55
